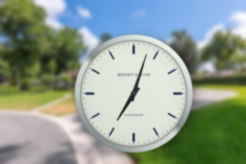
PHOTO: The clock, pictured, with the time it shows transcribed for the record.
7:03
